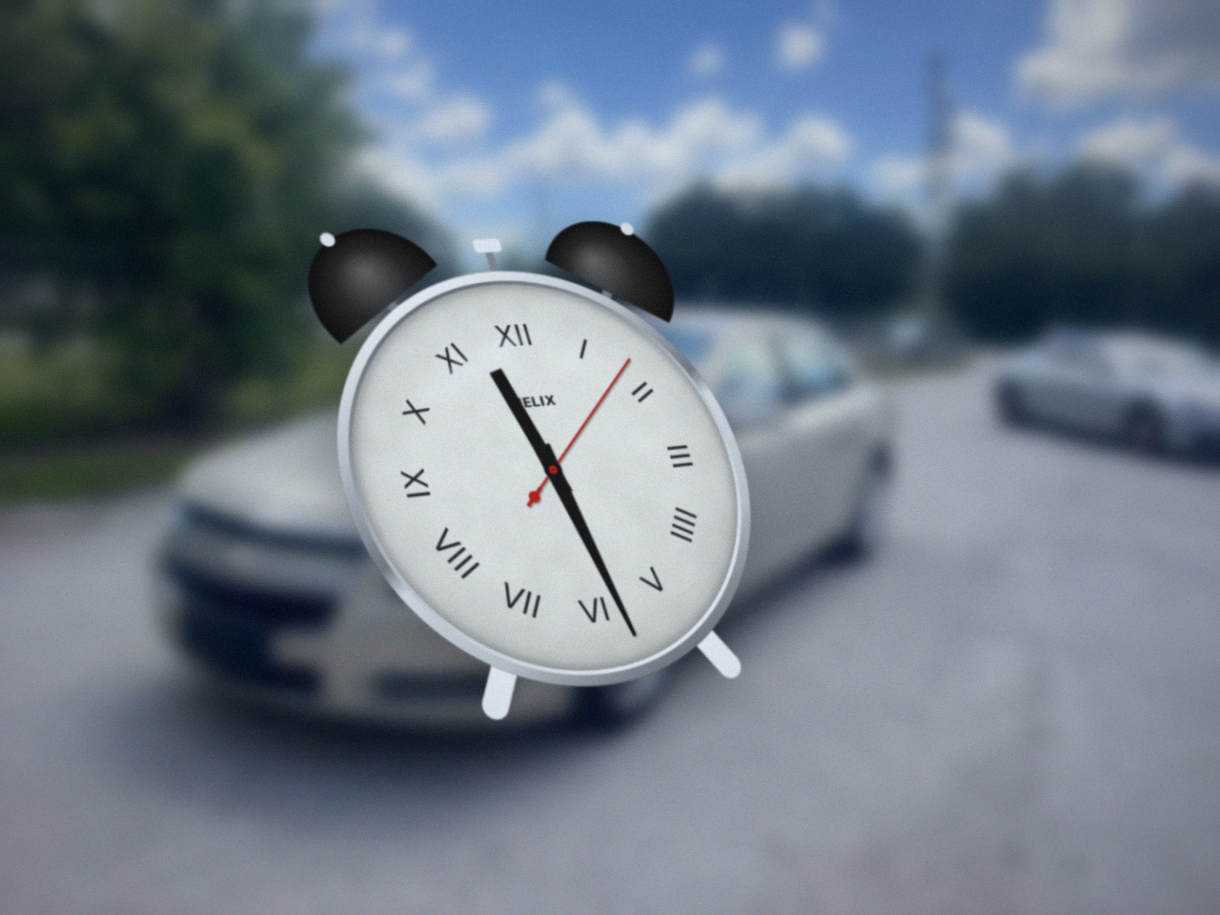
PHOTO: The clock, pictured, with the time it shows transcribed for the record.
11:28:08
